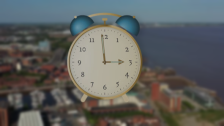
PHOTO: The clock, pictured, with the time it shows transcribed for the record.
2:59
